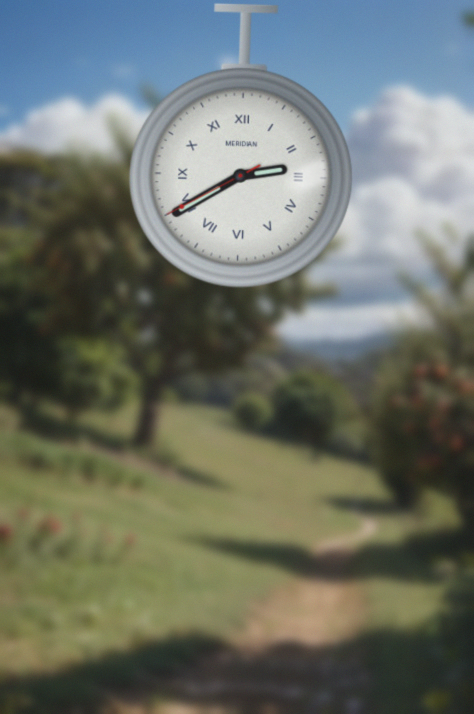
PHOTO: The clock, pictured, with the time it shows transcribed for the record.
2:39:40
